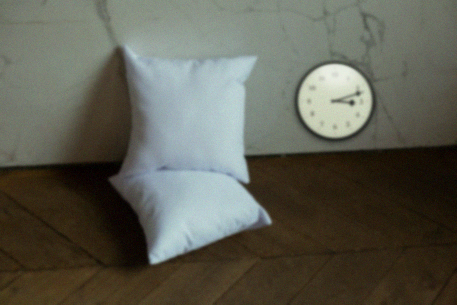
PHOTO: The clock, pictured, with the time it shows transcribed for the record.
3:12
